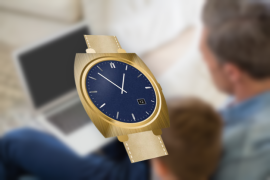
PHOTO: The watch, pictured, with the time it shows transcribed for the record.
12:53
